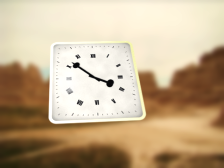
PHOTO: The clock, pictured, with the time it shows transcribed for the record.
3:52
